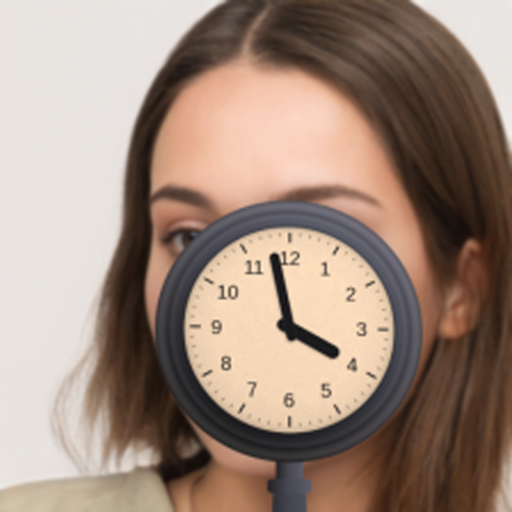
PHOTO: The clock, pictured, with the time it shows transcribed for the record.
3:58
